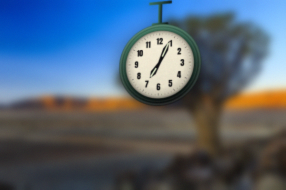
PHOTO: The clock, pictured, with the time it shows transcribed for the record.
7:04
